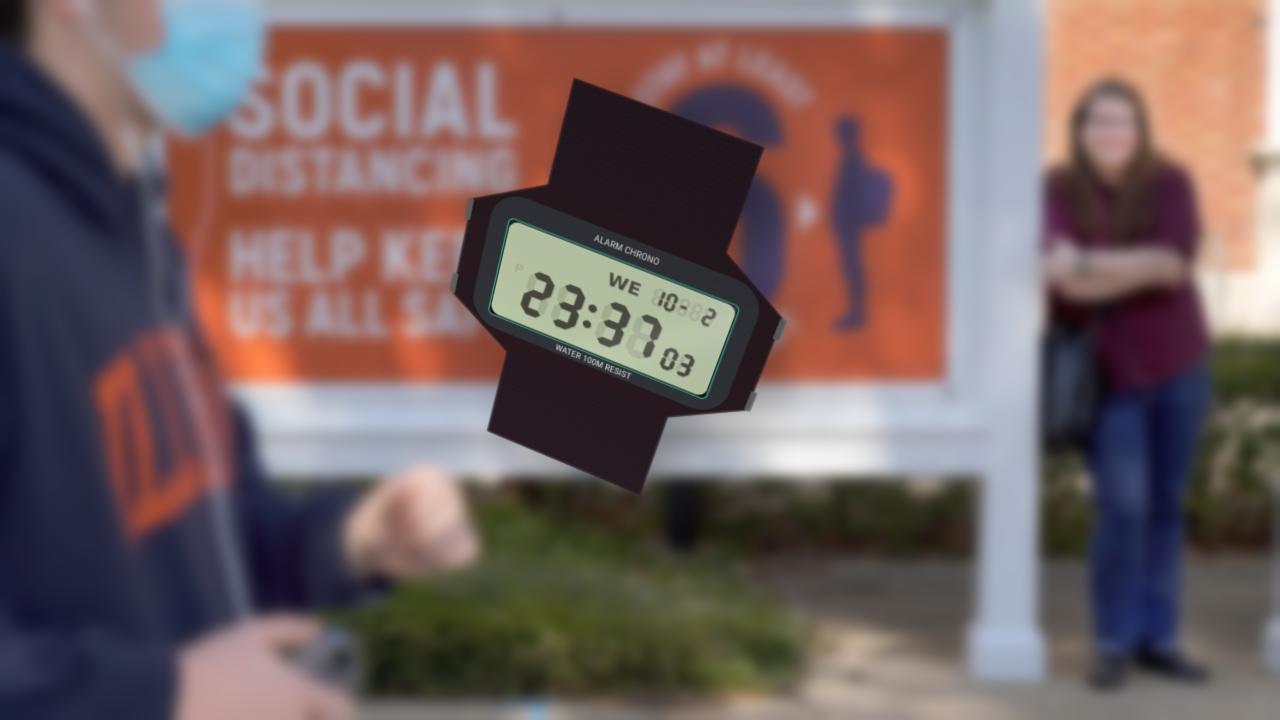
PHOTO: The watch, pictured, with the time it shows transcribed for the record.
23:37:03
